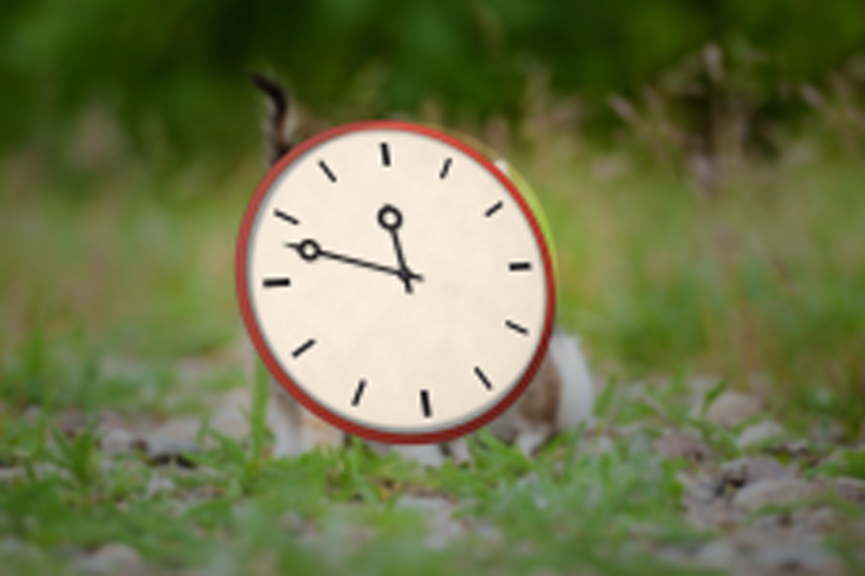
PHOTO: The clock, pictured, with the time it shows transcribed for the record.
11:48
